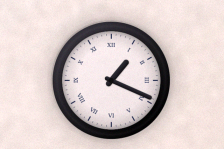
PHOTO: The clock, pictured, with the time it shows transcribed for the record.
1:19
